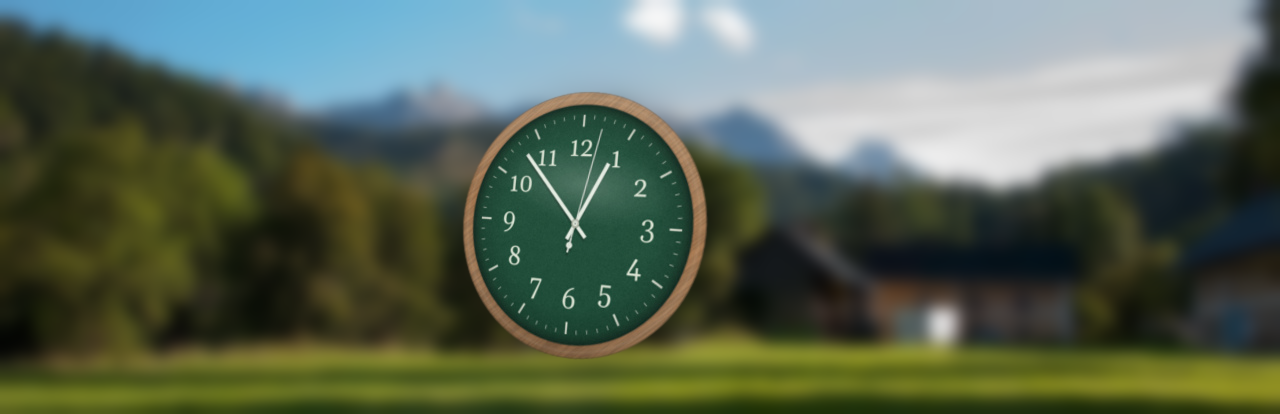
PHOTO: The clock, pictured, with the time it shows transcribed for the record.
12:53:02
